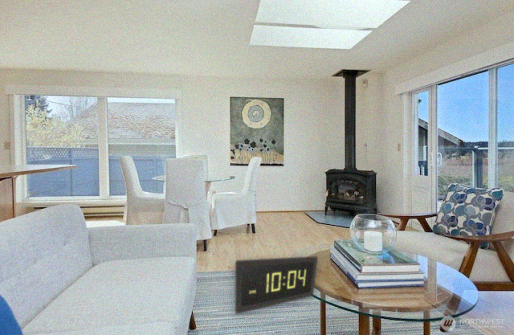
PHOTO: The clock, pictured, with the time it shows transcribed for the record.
10:04
